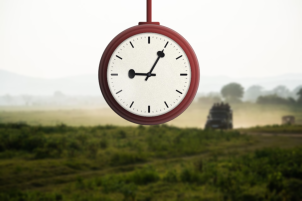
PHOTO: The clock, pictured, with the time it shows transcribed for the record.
9:05
